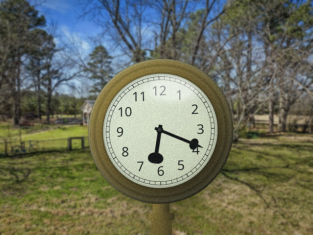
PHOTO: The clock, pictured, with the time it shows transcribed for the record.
6:19
